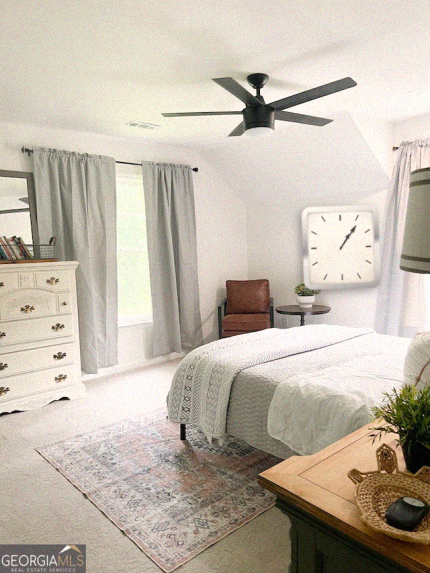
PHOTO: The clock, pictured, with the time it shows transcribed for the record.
1:06
